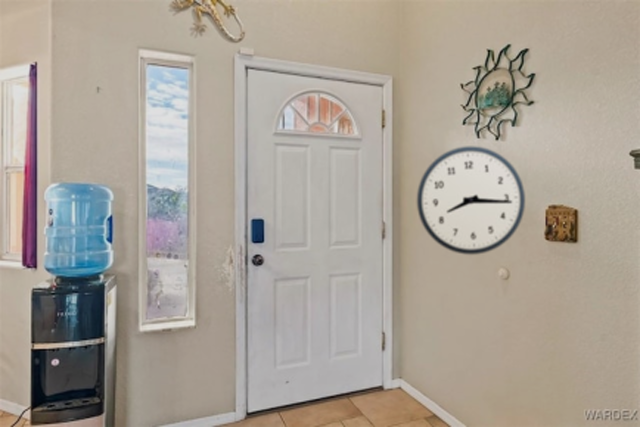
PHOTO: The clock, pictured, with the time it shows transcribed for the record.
8:16
